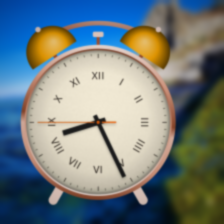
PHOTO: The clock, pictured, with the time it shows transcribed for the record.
8:25:45
